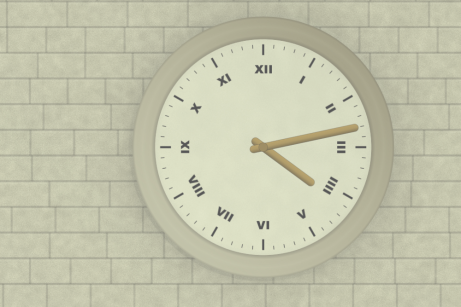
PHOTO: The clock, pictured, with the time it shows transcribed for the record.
4:13
